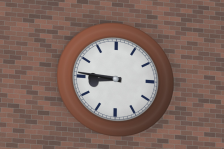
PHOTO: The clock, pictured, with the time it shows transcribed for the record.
8:46
